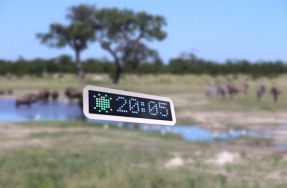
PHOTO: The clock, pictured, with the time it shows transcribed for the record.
20:05
